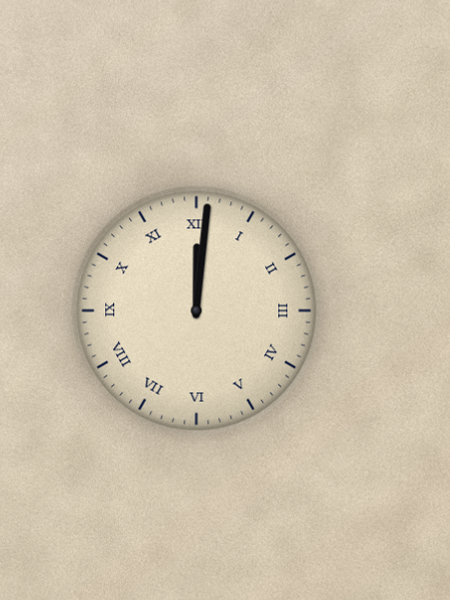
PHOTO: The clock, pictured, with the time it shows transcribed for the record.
12:01
